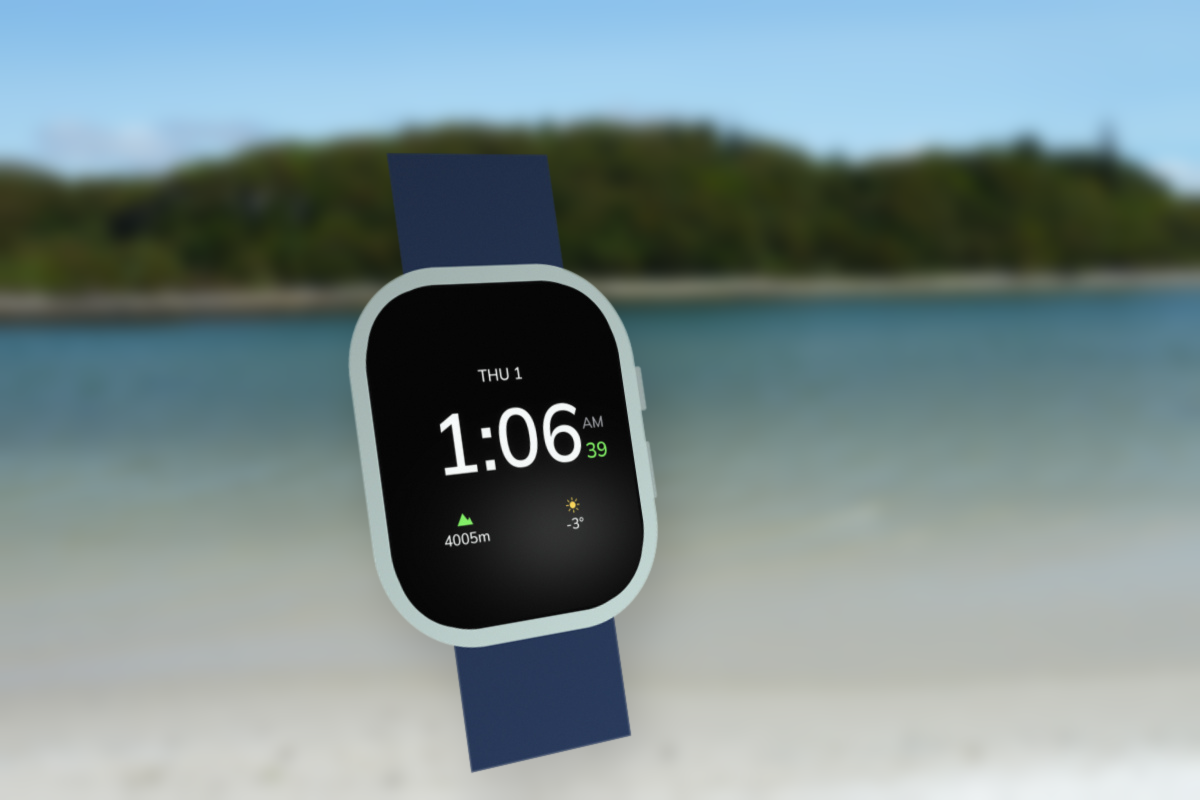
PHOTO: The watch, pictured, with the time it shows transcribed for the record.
1:06:39
